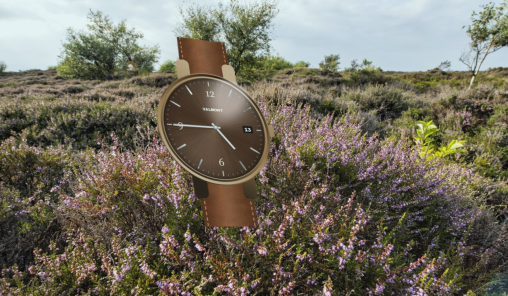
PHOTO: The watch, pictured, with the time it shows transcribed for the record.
4:45
